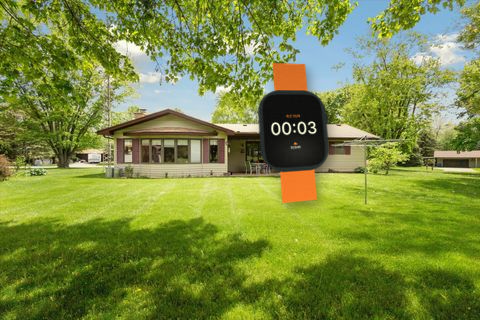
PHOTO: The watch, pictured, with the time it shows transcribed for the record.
0:03
